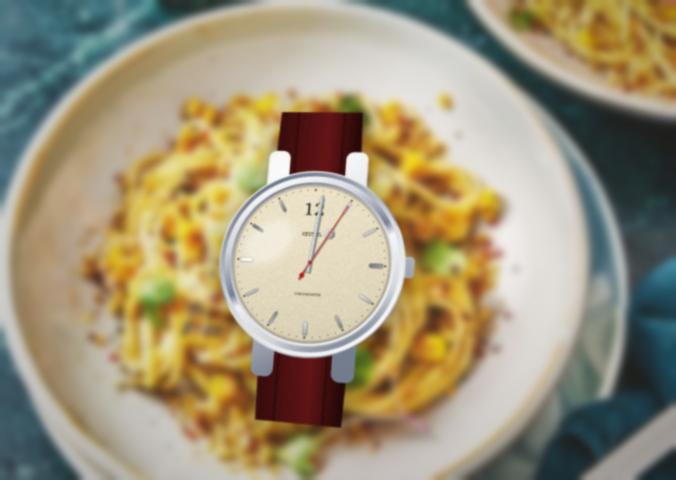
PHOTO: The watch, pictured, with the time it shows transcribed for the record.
1:01:05
